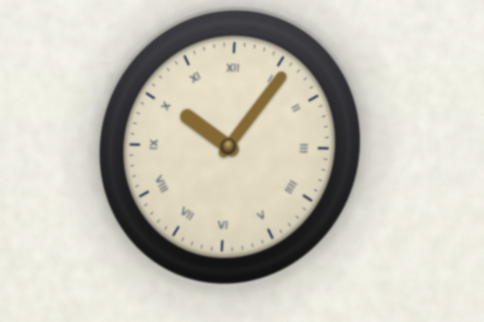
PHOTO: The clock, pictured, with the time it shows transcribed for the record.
10:06
